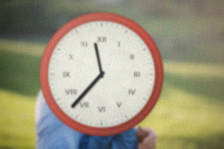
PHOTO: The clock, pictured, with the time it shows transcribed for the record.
11:37
